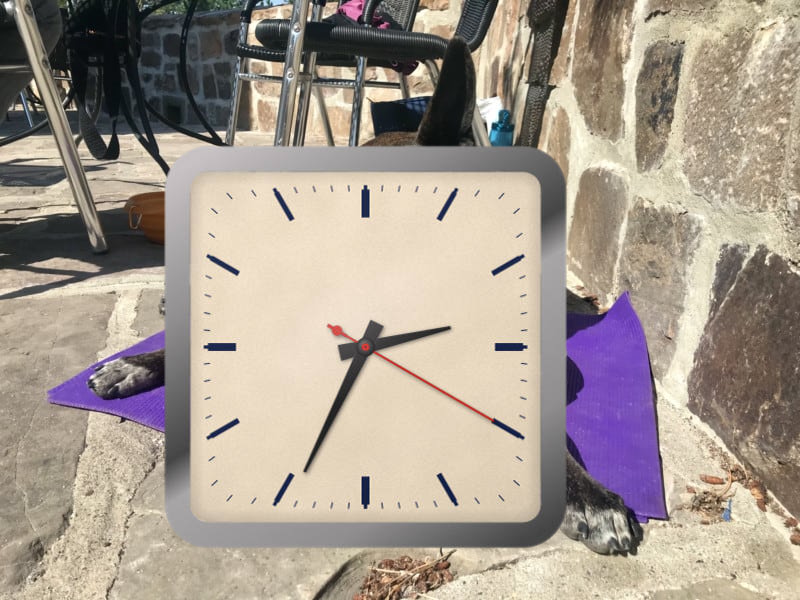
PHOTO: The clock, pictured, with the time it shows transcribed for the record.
2:34:20
